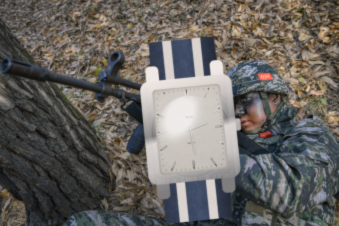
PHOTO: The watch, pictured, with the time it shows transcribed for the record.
2:29
